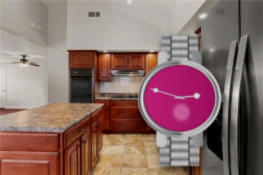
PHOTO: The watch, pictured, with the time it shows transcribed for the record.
2:48
